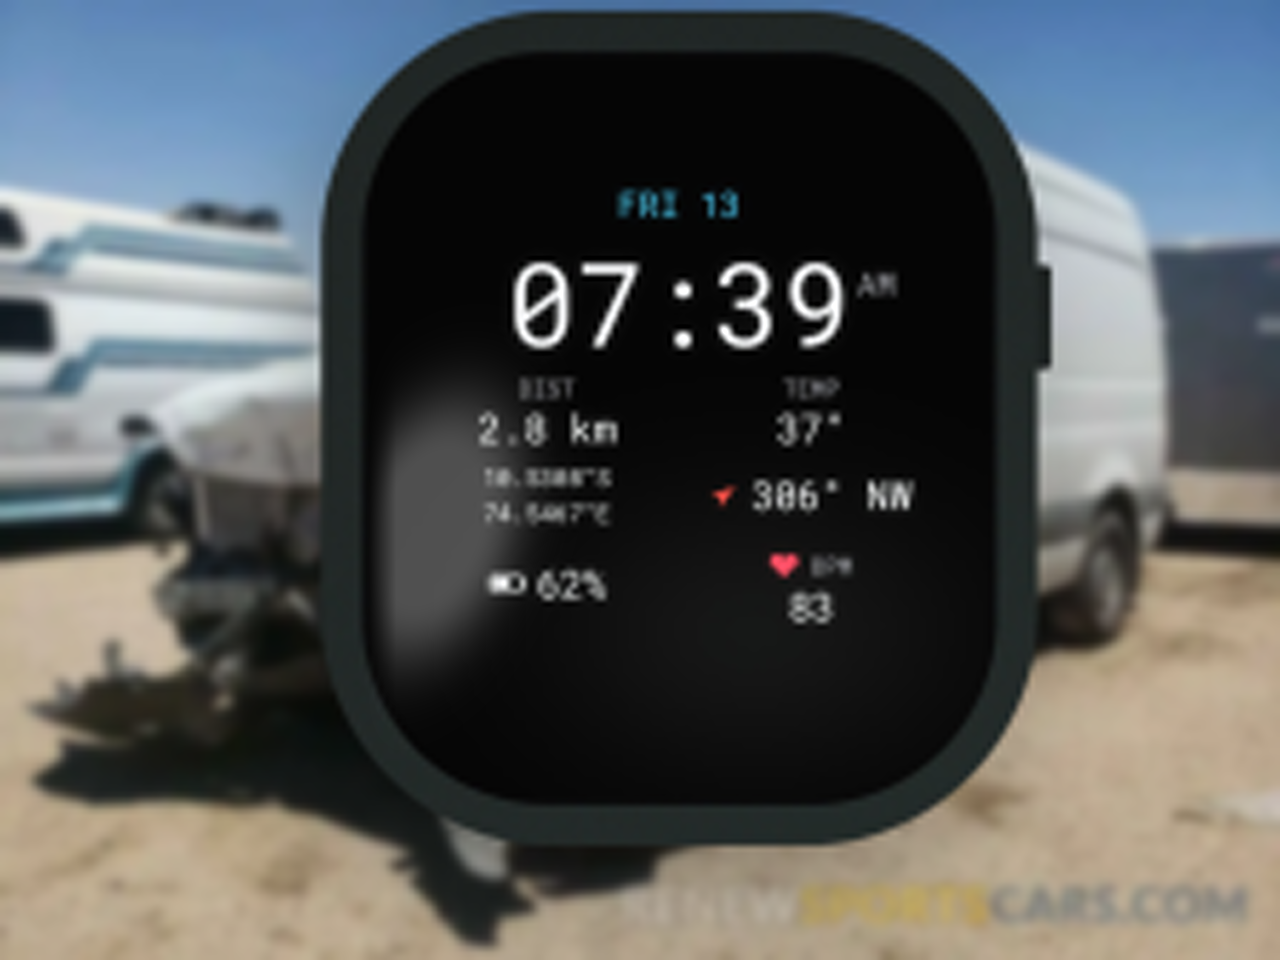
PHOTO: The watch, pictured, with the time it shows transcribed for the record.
7:39
